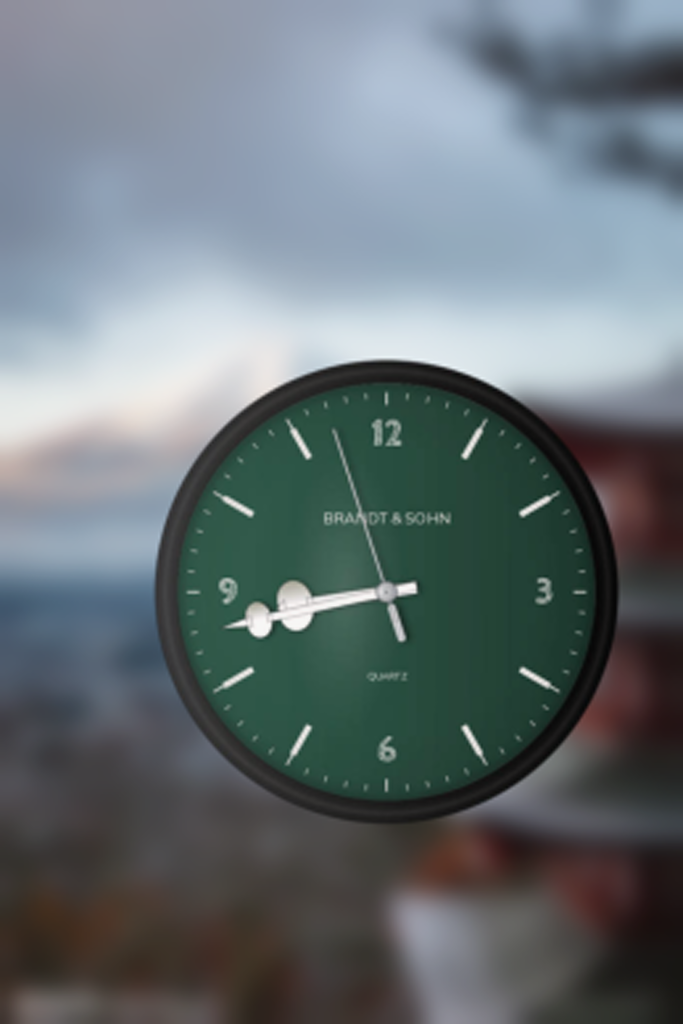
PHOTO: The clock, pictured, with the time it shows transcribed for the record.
8:42:57
